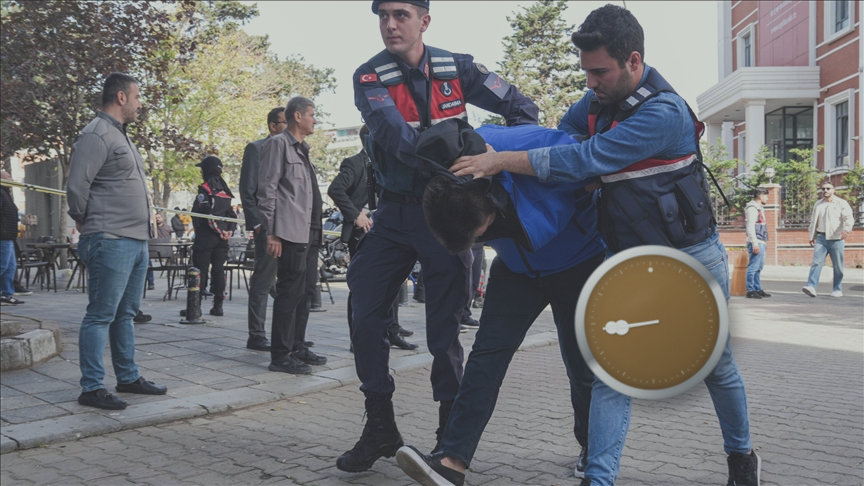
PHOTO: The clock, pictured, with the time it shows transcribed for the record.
8:44
